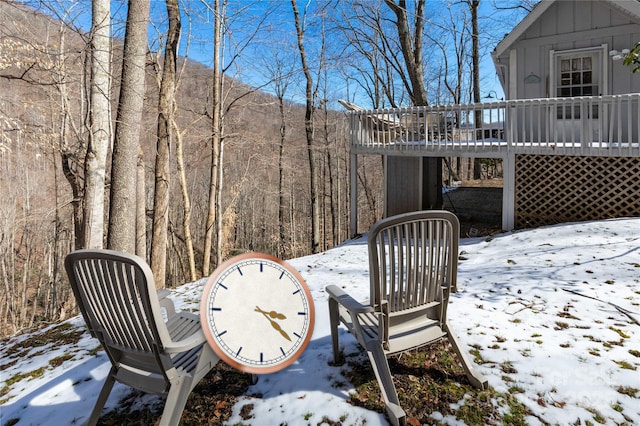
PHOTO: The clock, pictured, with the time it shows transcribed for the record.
3:22
